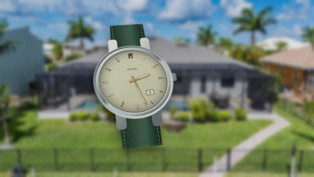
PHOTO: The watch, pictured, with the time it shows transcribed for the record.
2:27
